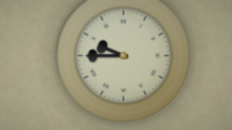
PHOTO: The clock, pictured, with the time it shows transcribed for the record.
9:45
